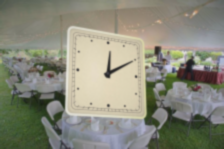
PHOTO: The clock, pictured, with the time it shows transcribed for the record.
12:10
